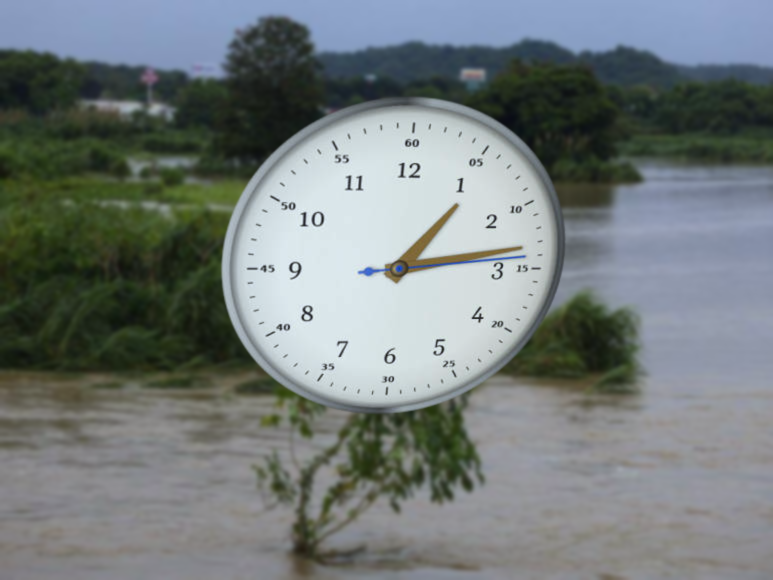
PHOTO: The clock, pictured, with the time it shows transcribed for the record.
1:13:14
